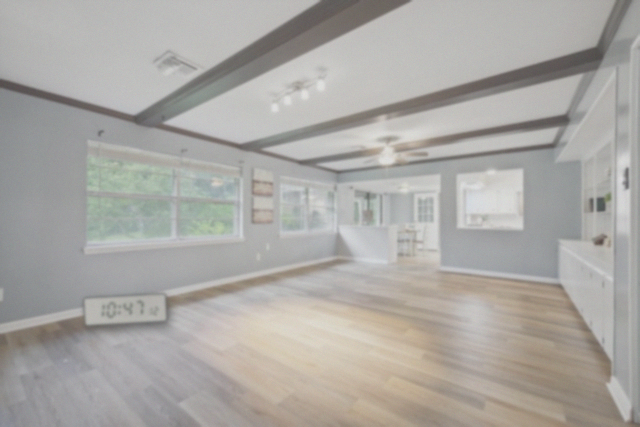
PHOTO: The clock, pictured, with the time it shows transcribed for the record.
10:47
